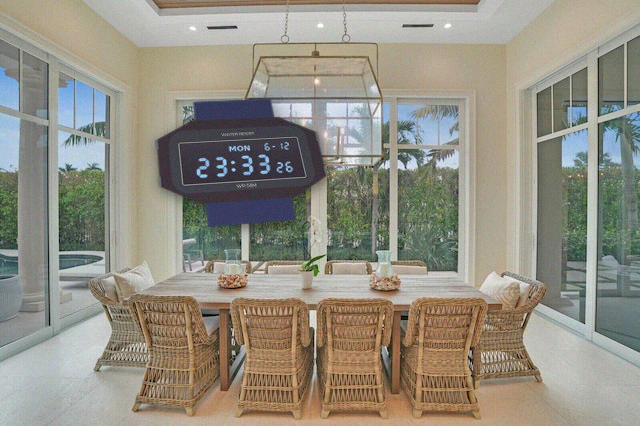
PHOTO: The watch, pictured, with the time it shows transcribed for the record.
23:33:26
